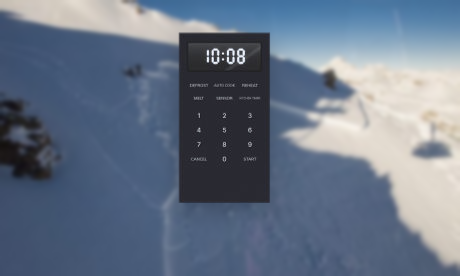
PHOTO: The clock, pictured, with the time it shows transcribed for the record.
10:08
